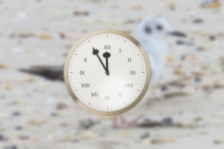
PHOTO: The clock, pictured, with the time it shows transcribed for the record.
11:55
